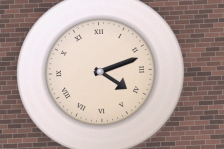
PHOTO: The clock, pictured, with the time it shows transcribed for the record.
4:12
